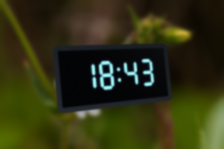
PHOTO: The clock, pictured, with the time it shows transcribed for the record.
18:43
